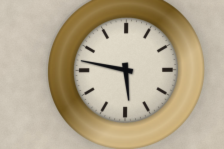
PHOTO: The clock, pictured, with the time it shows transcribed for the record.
5:47
